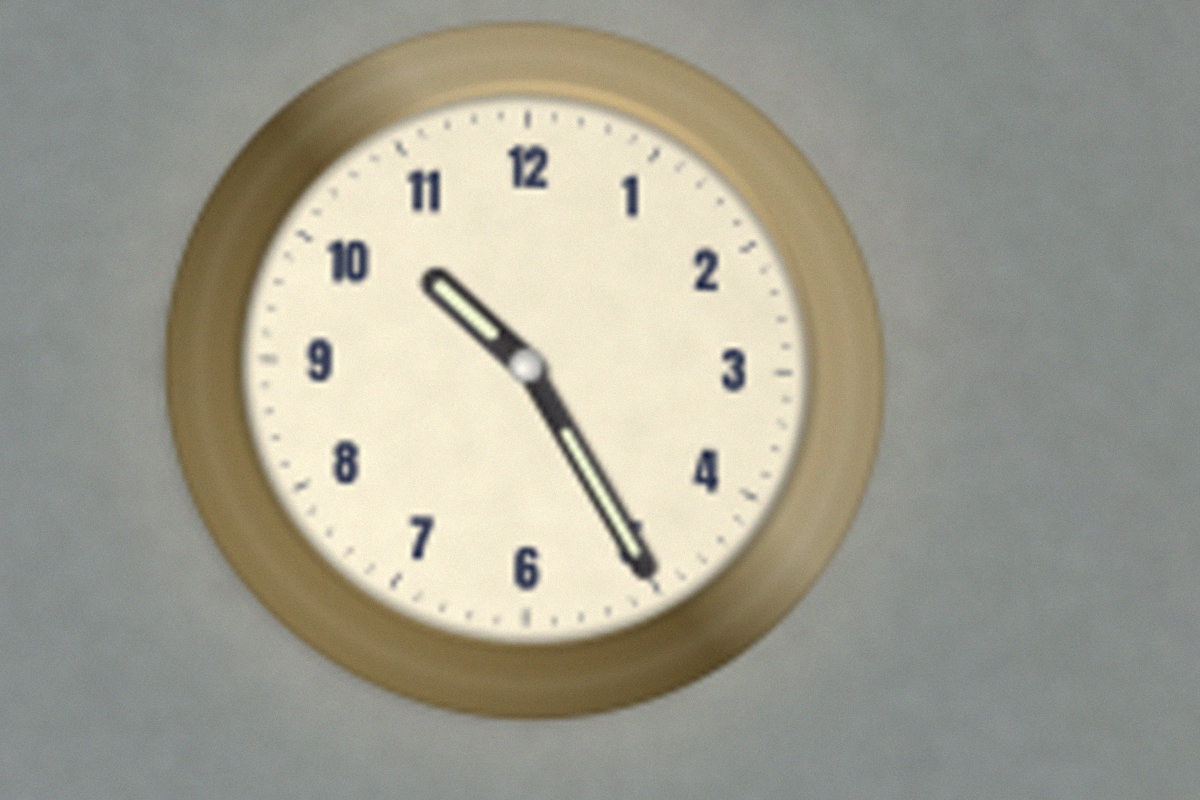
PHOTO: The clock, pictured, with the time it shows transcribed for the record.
10:25
